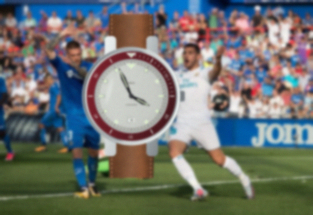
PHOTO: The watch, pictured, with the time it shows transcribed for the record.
3:56
